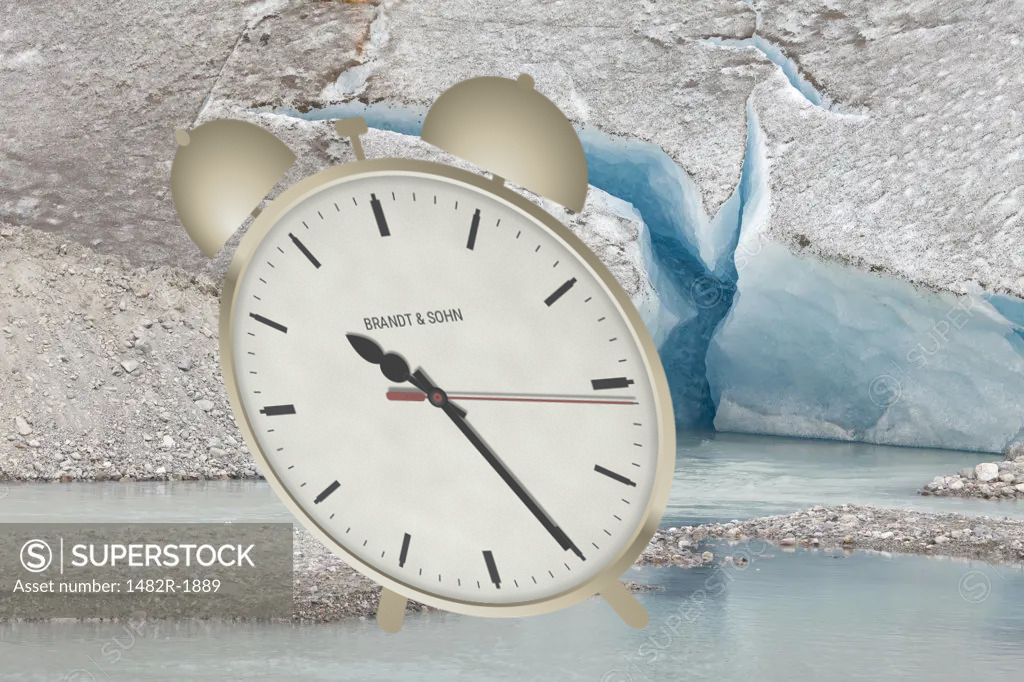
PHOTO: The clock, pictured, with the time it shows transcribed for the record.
10:25:16
